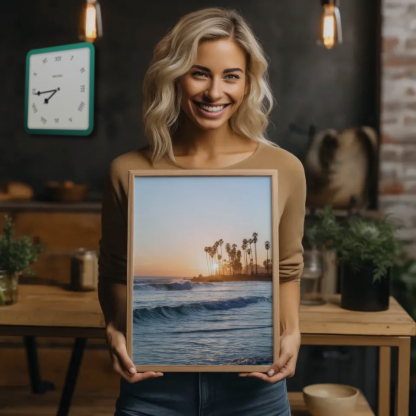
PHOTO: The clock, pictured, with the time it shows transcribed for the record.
7:44
